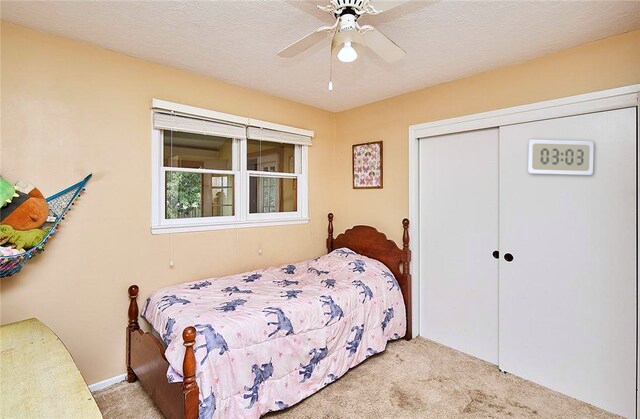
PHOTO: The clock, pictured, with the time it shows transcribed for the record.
3:03
